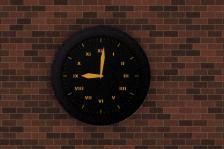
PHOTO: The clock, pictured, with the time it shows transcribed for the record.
9:01
